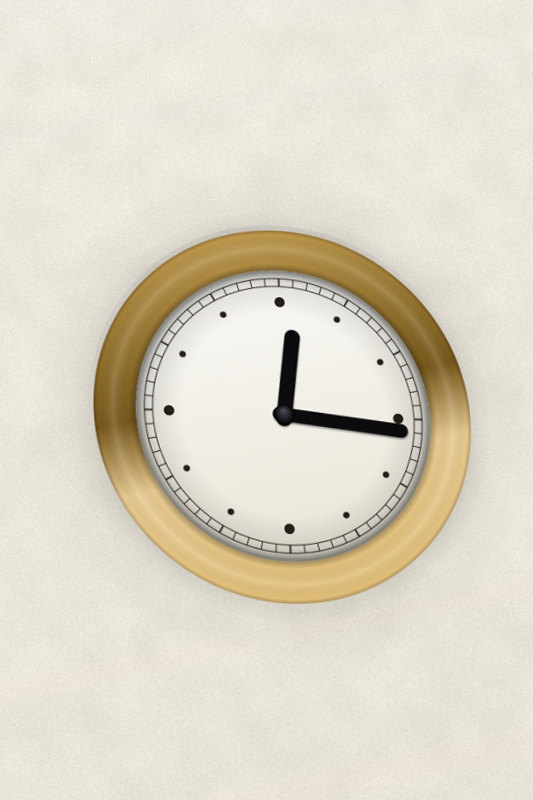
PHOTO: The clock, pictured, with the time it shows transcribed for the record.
12:16
